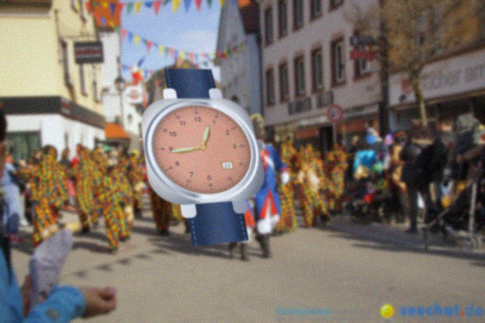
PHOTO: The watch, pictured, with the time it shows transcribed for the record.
12:44
